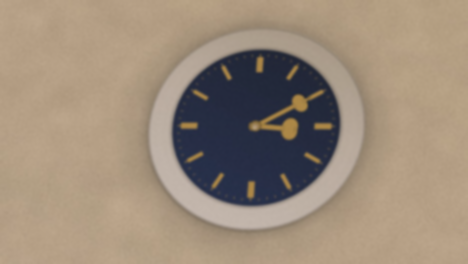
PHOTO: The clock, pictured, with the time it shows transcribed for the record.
3:10
